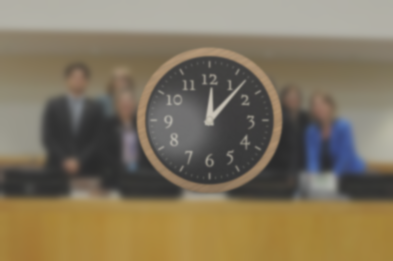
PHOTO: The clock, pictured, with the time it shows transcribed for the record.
12:07
